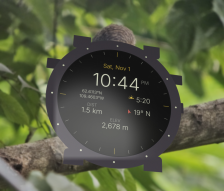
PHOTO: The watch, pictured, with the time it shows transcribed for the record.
10:44
